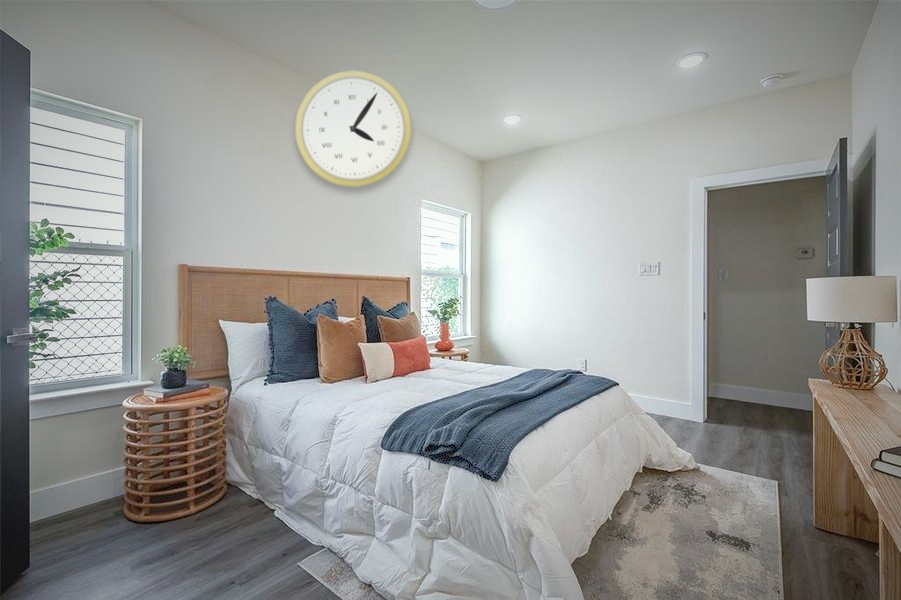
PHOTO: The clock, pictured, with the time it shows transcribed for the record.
4:06
